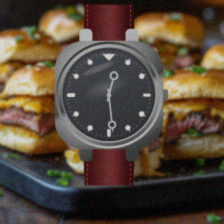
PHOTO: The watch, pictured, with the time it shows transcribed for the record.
12:29
